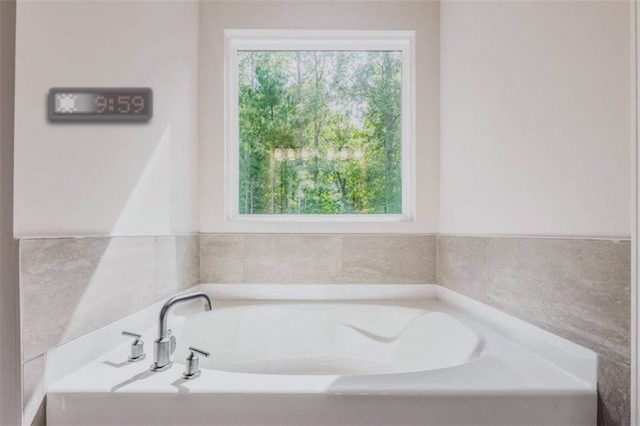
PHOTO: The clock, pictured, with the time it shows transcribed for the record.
9:59
